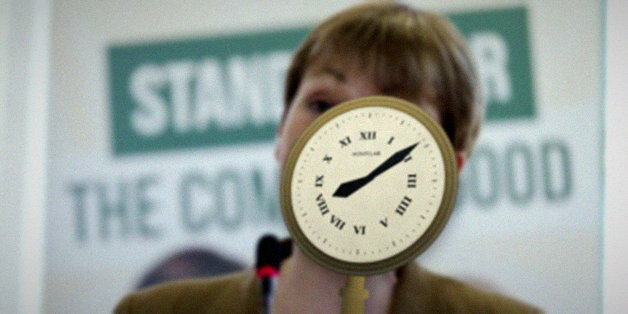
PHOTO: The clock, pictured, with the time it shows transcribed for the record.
8:09
